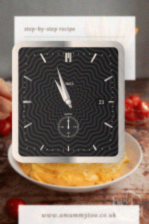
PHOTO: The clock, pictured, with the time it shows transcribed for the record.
10:57
